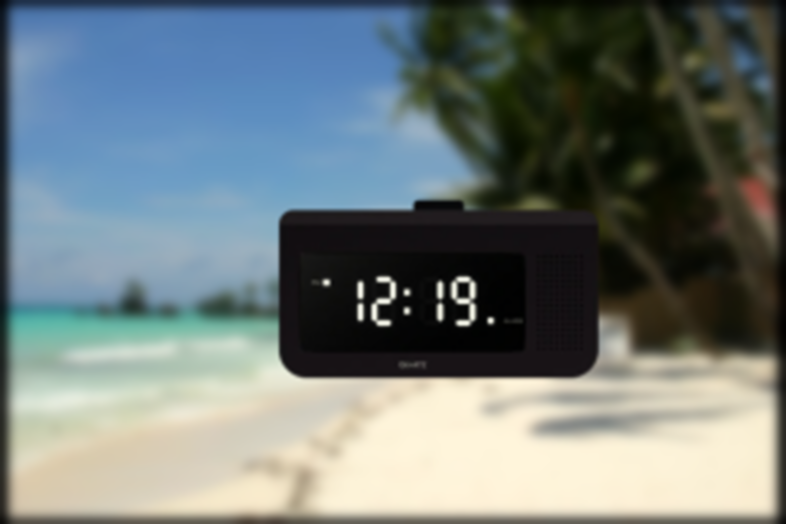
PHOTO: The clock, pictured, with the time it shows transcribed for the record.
12:19
